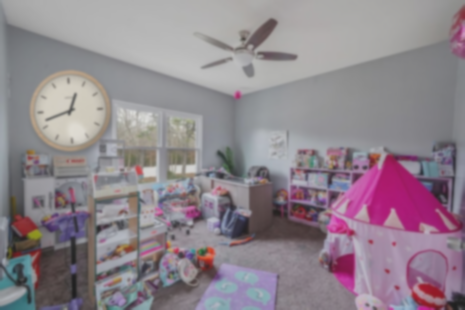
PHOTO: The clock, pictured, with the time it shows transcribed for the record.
12:42
